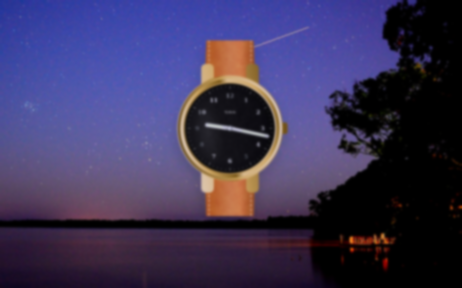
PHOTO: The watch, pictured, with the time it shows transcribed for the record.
9:17
